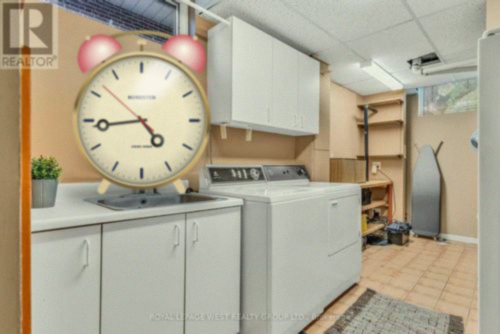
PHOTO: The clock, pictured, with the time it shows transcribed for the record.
4:43:52
